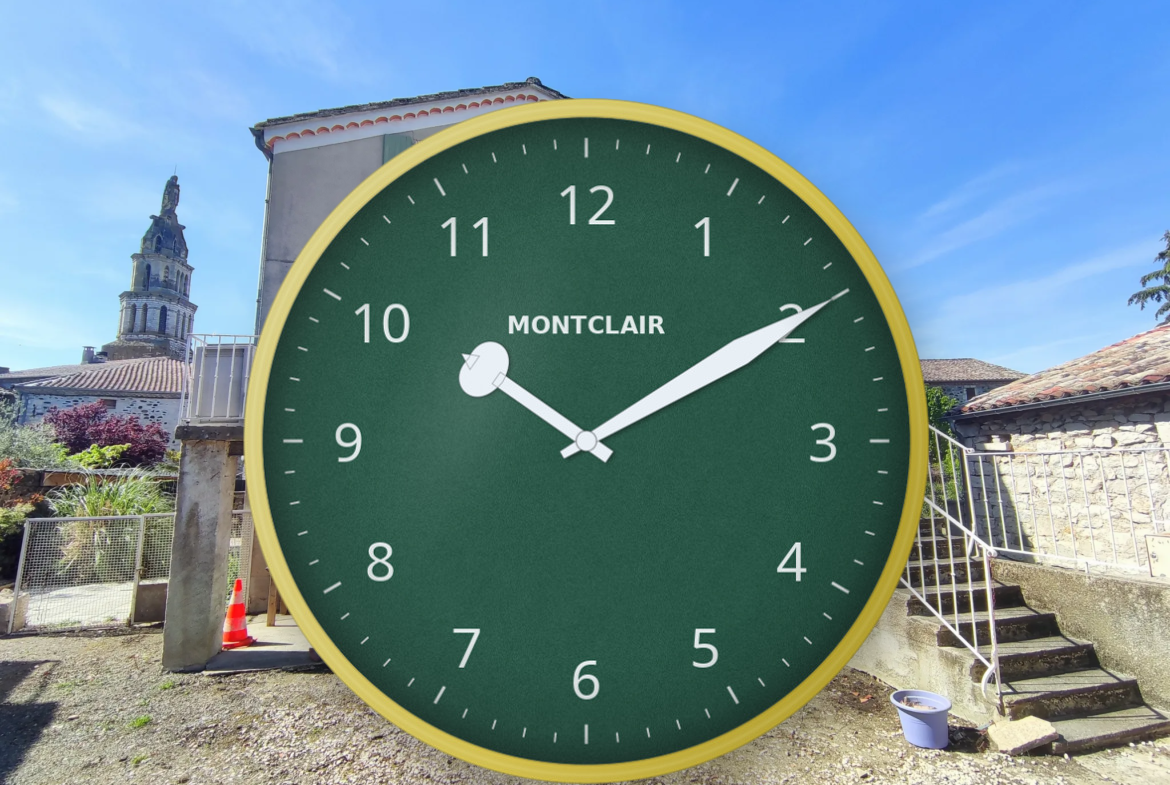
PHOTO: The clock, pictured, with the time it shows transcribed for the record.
10:10
